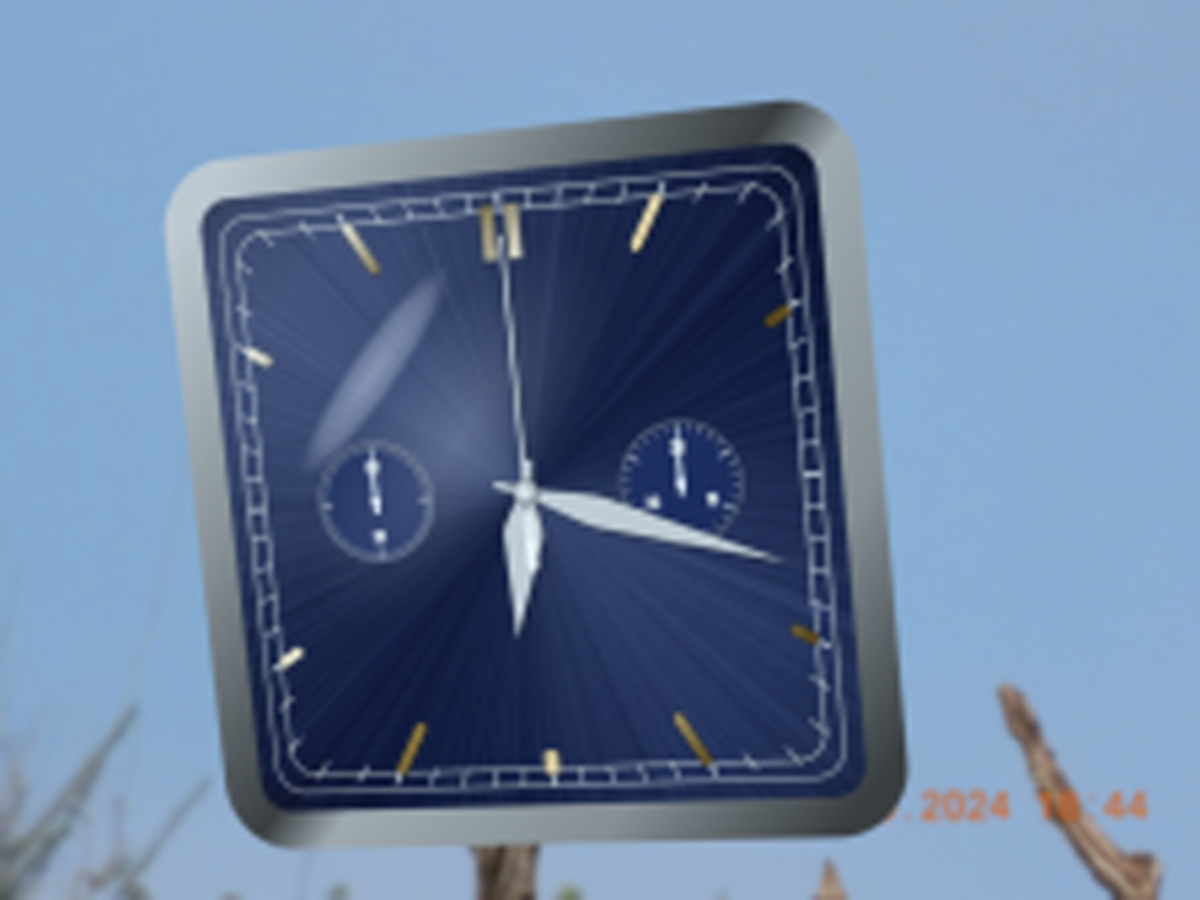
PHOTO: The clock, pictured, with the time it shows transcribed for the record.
6:18
